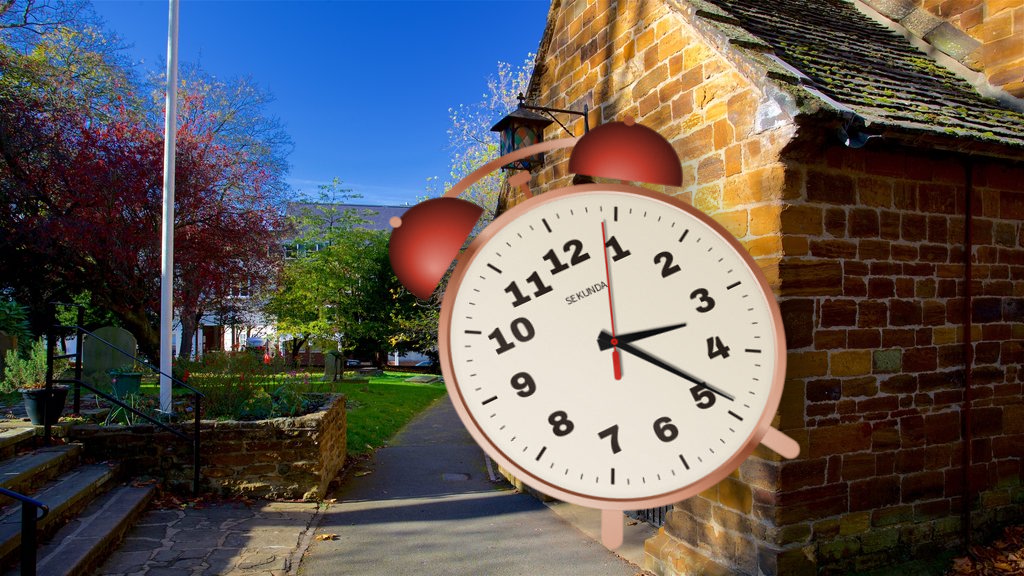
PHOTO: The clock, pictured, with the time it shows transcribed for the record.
3:24:04
